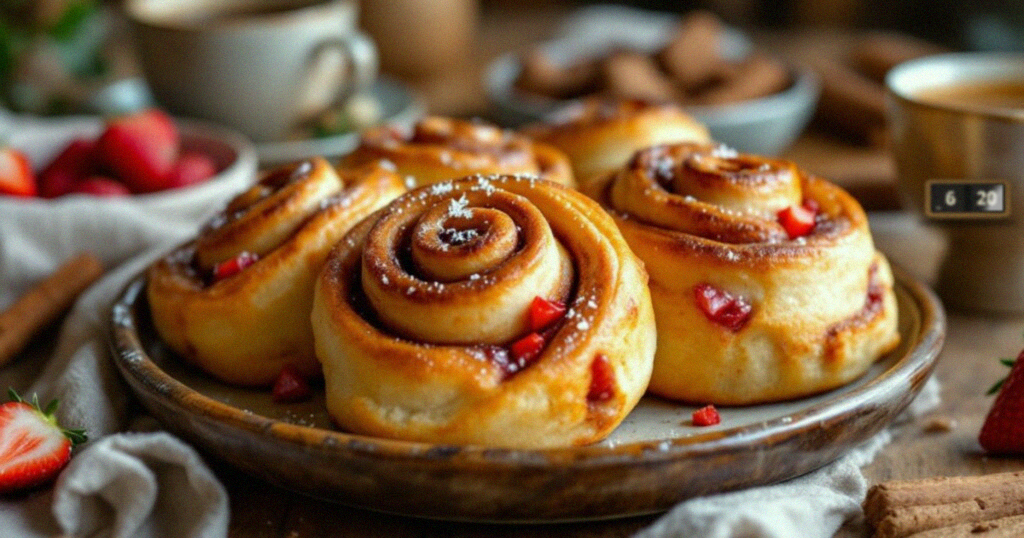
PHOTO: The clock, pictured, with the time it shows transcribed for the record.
6:20
